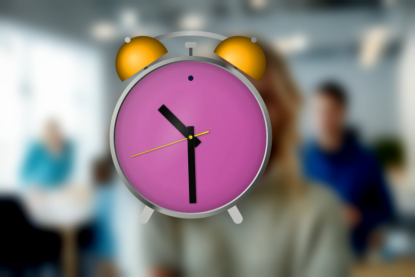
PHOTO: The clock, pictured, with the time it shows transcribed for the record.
10:29:42
